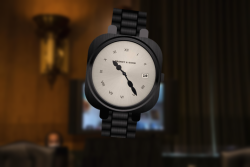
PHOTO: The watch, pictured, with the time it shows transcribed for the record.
10:24
